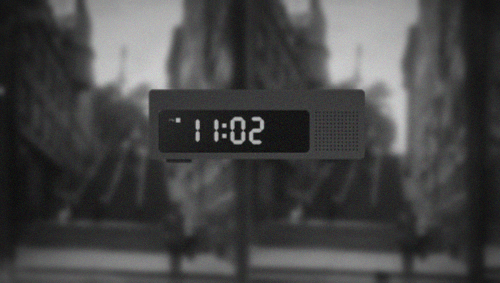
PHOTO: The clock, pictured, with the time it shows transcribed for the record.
11:02
